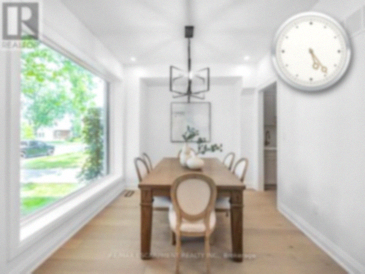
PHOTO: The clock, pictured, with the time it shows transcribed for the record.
5:24
